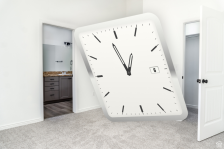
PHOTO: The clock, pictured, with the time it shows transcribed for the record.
12:58
